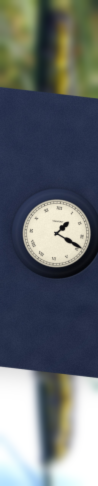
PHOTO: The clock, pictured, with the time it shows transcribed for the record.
1:19
